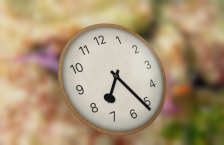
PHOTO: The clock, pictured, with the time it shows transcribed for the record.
7:26
